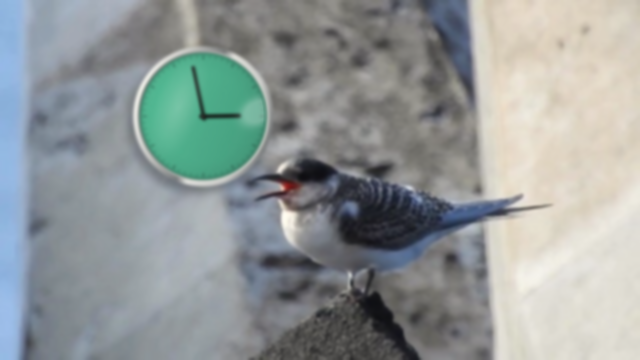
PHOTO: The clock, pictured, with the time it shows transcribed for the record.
2:58
